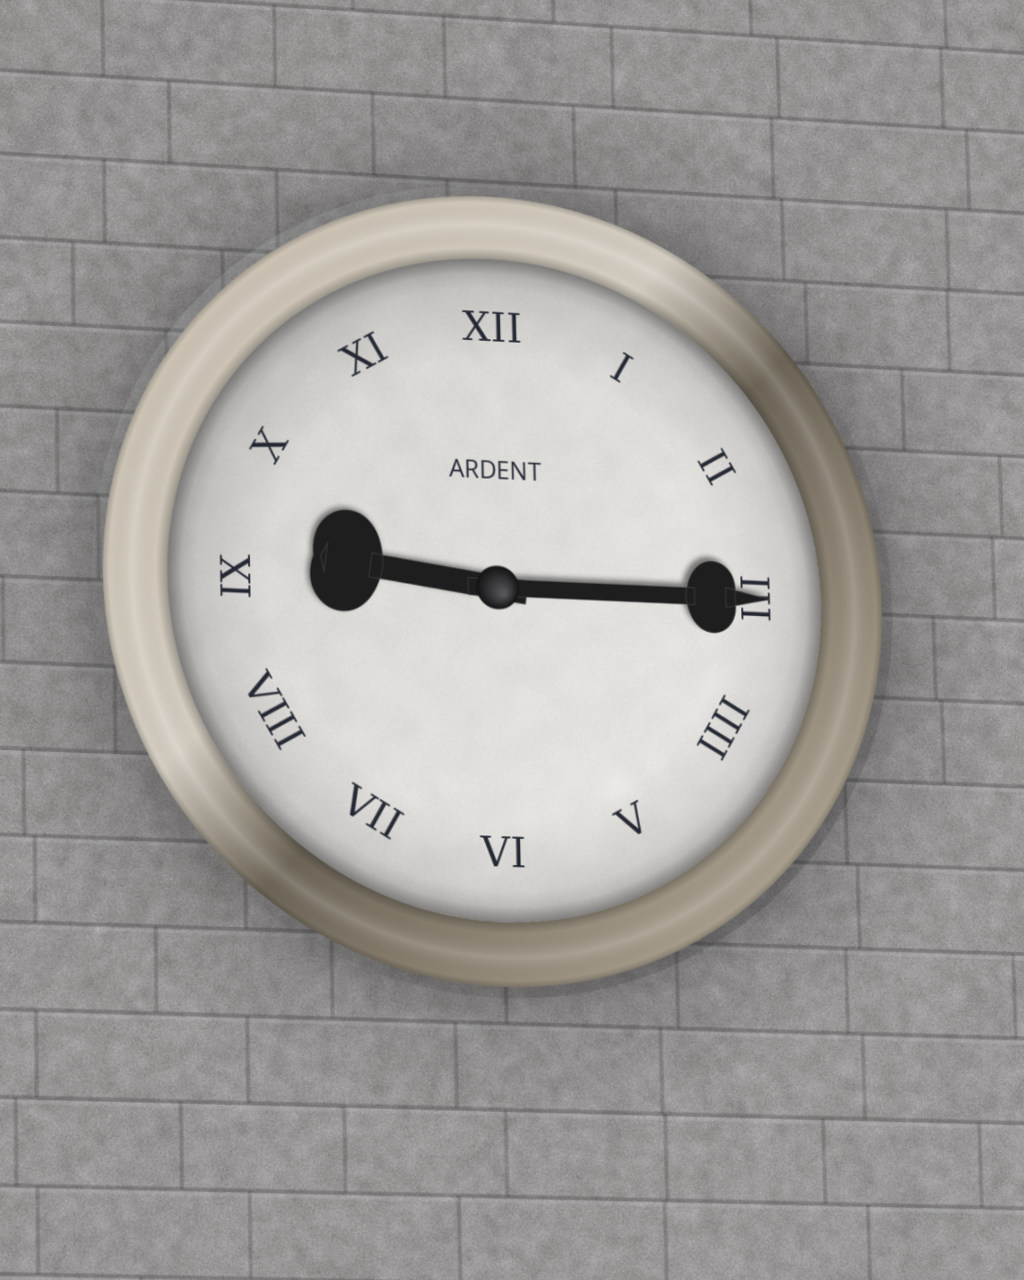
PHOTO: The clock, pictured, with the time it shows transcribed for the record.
9:15
